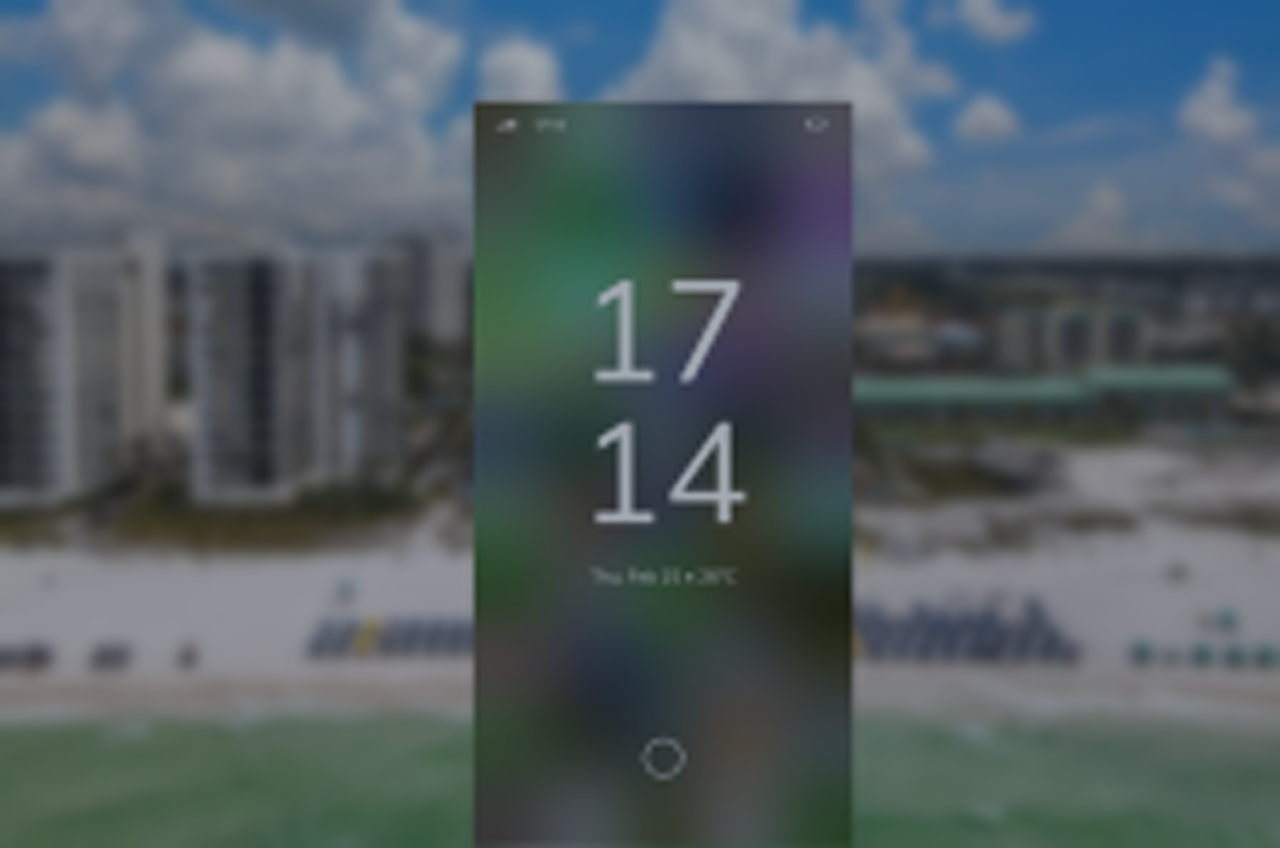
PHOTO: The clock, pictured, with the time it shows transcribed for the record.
17:14
